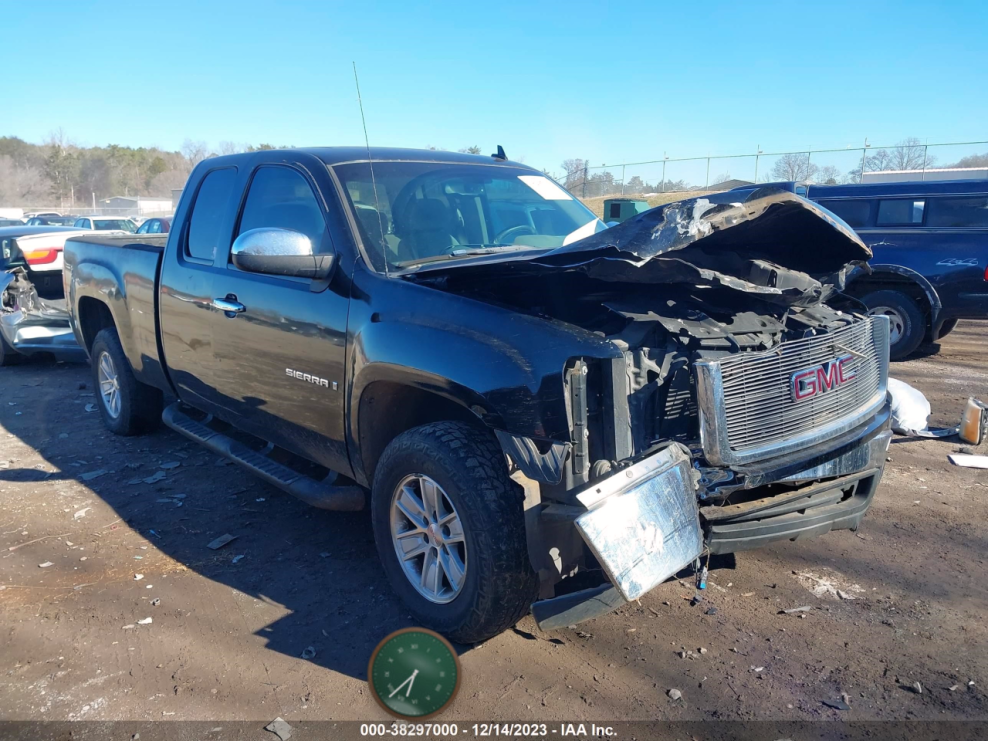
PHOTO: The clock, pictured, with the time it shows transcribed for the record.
6:38
